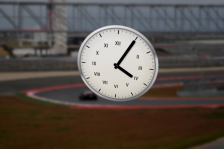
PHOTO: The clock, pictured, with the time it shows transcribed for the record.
4:05
